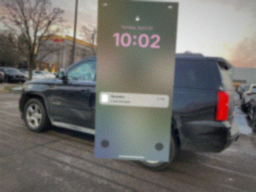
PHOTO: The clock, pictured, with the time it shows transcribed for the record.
10:02
